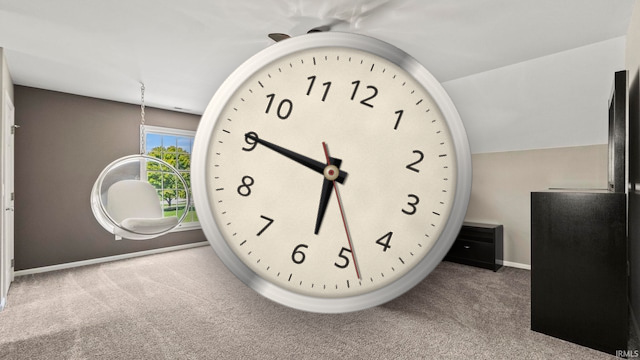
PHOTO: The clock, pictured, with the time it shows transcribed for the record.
5:45:24
